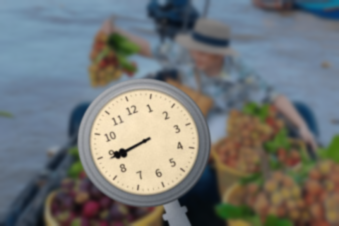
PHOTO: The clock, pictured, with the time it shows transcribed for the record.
8:44
